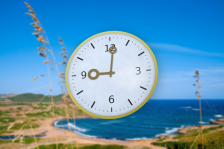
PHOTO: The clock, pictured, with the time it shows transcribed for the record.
9:01
